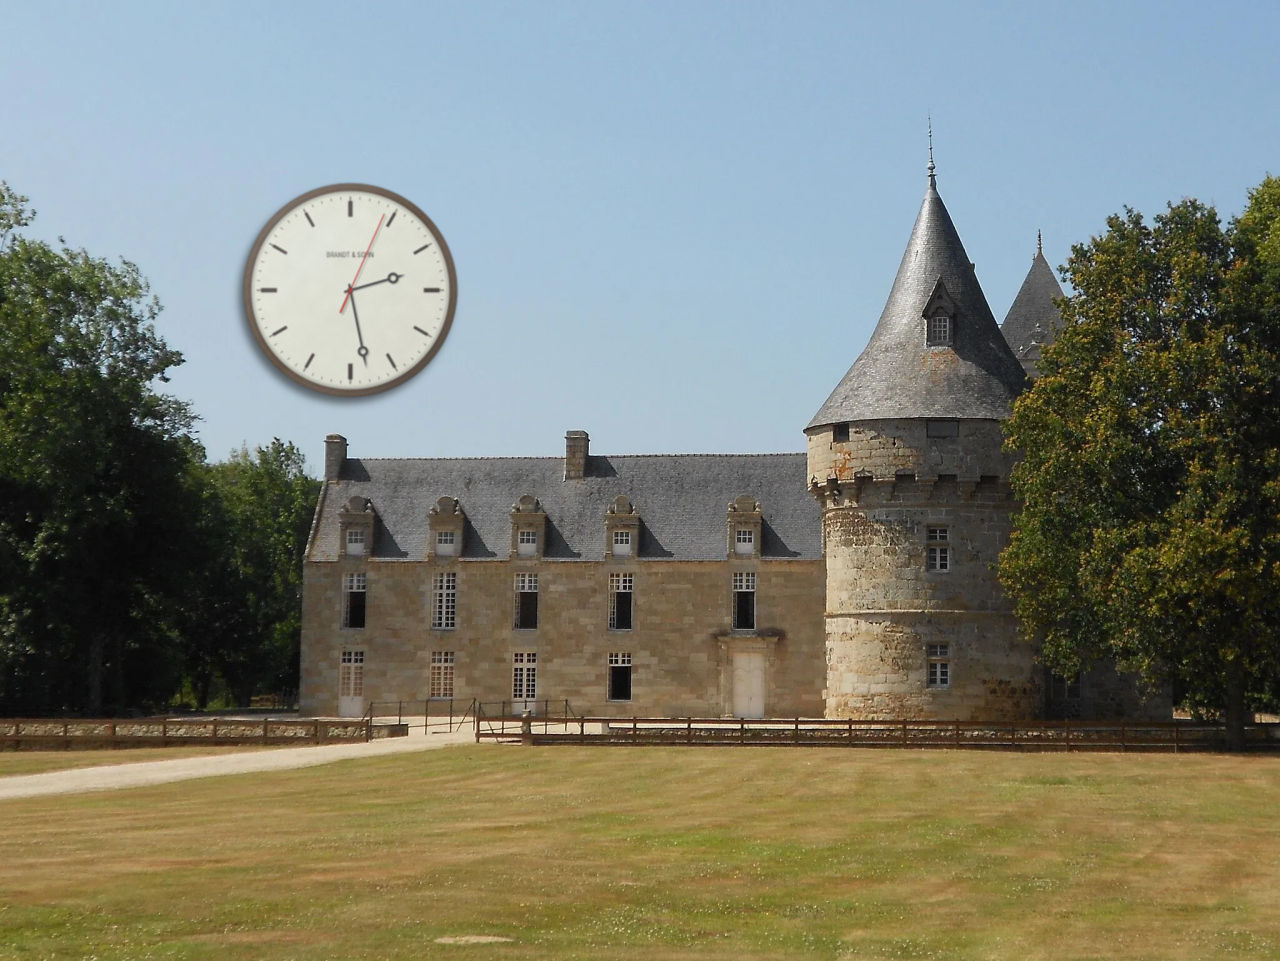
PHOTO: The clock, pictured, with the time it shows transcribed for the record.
2:28:04
